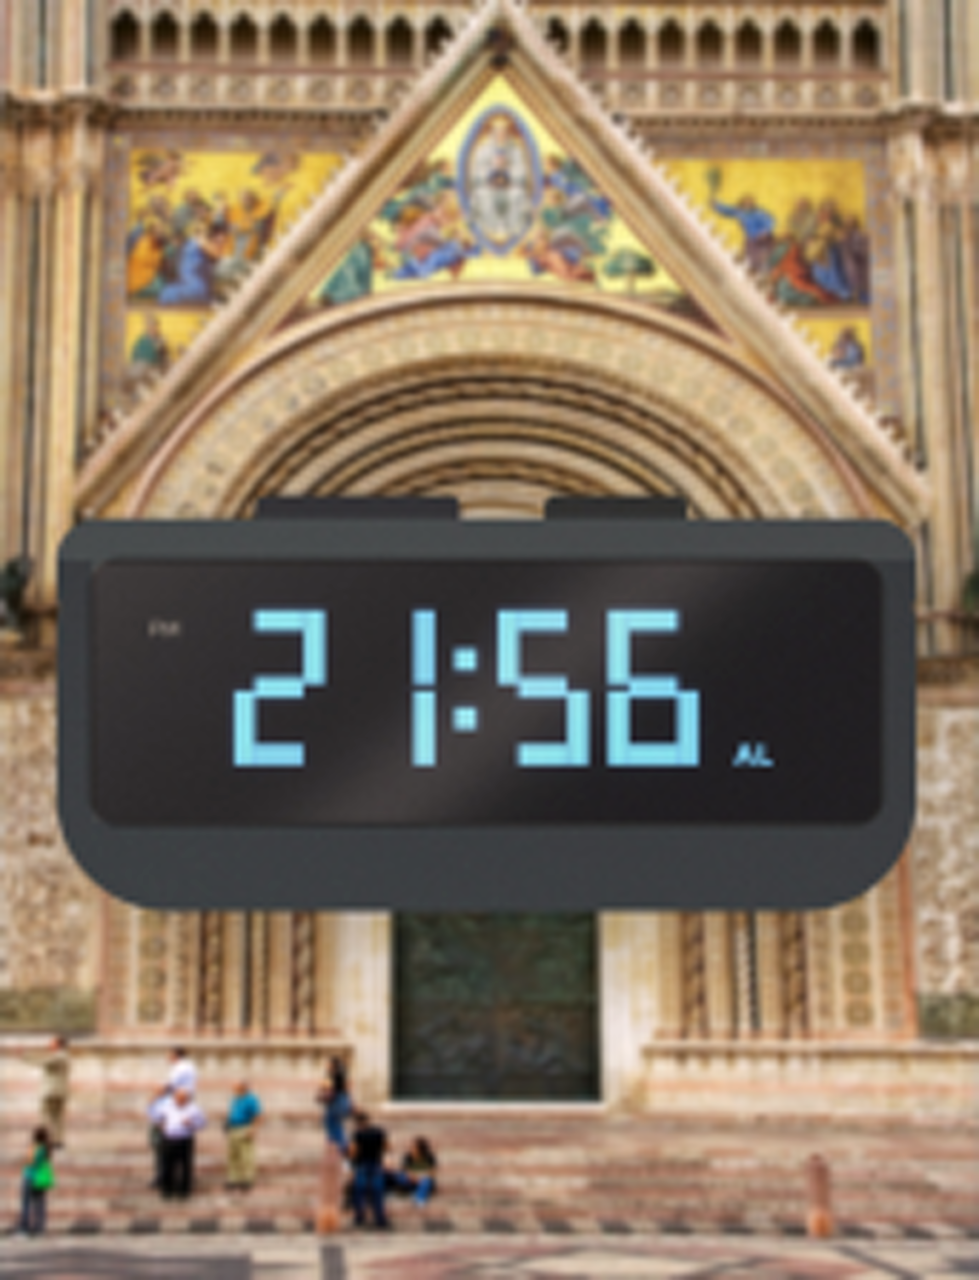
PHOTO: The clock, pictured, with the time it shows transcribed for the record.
21:56
